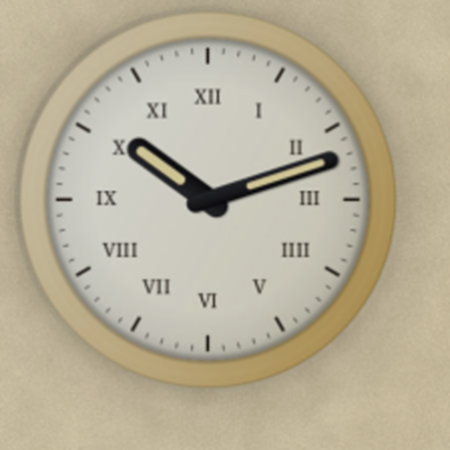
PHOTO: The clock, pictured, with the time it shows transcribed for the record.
10:12
